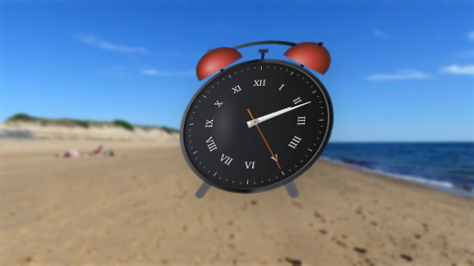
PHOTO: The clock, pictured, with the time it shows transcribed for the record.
2:11:25
